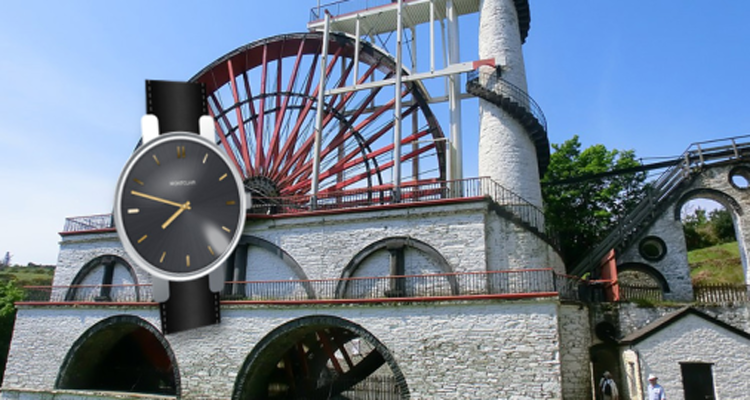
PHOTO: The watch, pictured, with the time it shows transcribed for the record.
7:48
